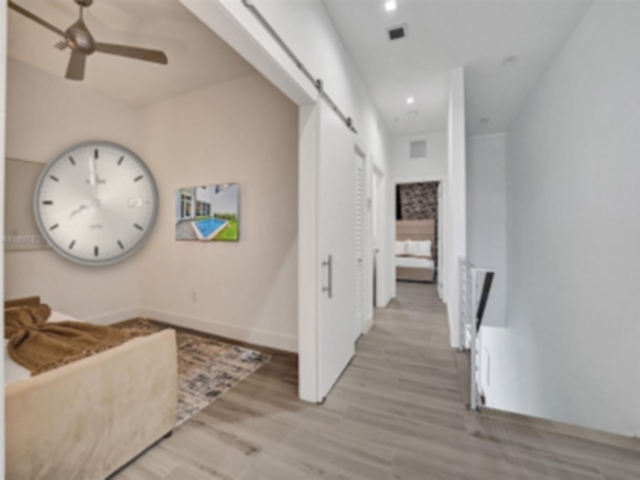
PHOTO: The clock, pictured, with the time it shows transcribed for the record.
7:59
